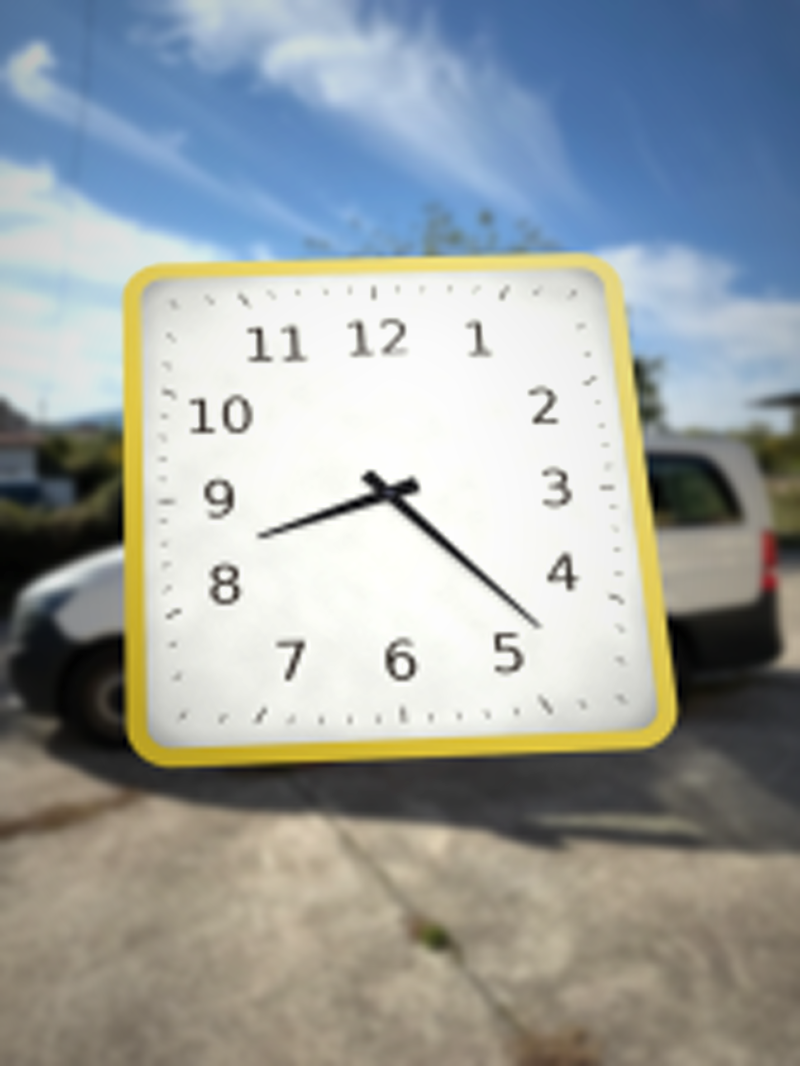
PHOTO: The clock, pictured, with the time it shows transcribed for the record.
8:23
